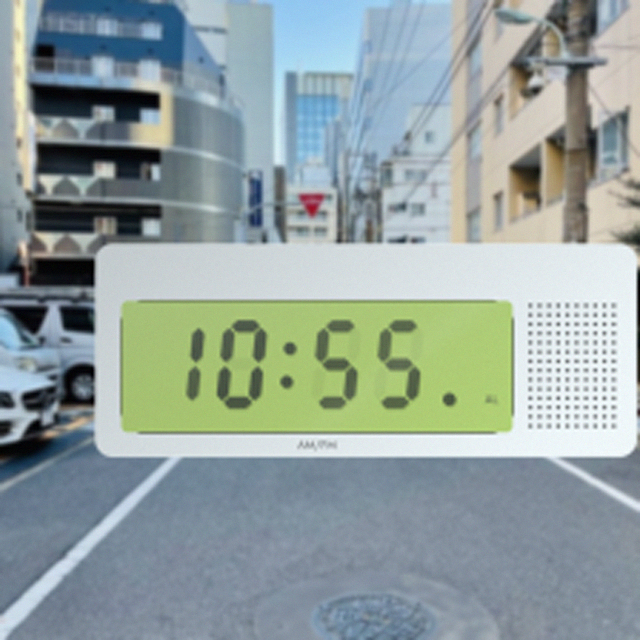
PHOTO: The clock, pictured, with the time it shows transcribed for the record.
10:55
